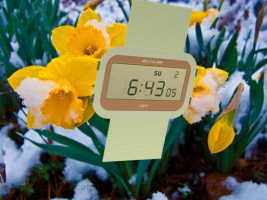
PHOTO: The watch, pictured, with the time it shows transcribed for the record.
6:43:05
